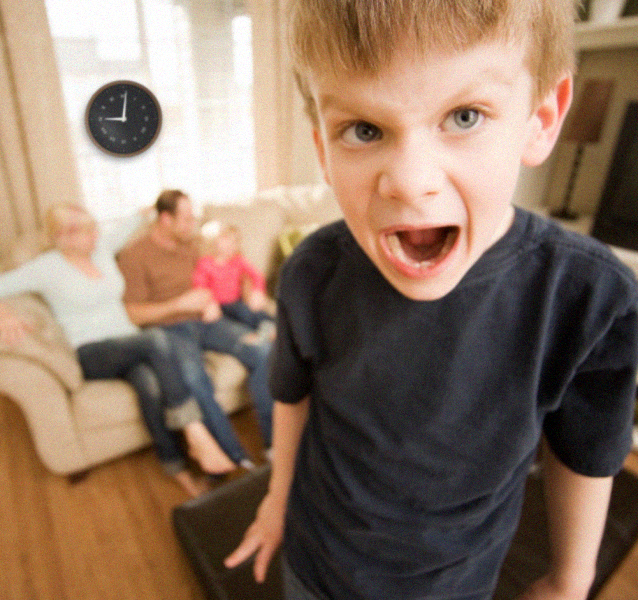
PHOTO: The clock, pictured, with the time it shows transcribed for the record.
9:01
